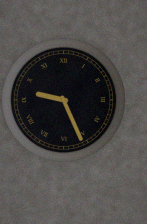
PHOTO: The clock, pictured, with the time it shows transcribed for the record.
9:26
